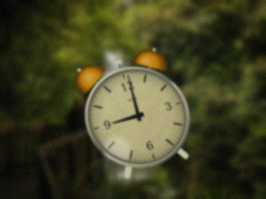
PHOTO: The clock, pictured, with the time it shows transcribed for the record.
9:01
